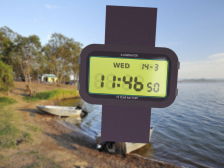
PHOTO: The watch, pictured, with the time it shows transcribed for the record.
11:46:50
